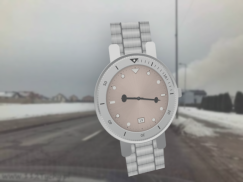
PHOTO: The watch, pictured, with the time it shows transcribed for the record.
9:17
